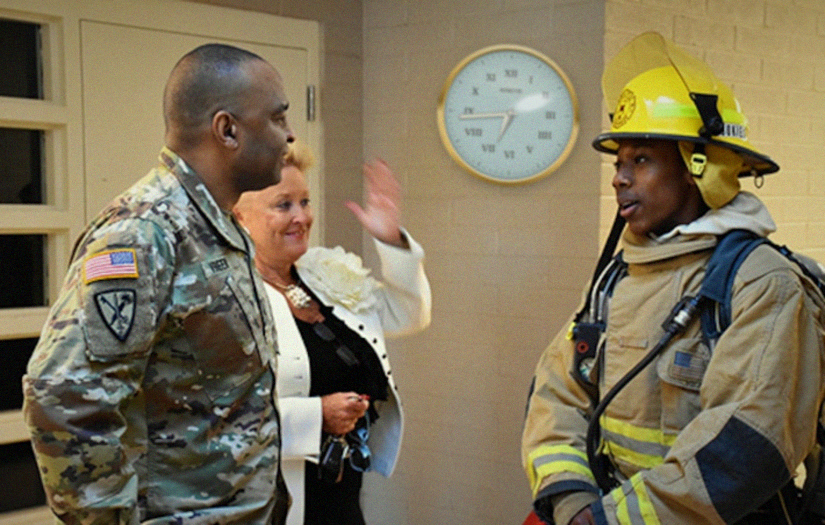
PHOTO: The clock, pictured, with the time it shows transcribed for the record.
6:44
